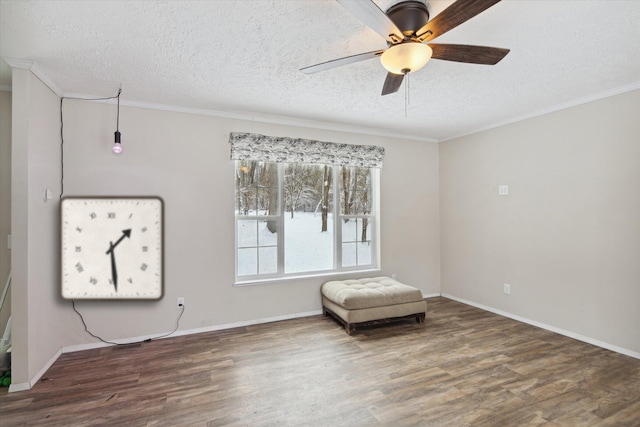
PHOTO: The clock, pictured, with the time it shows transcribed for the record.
1:29
